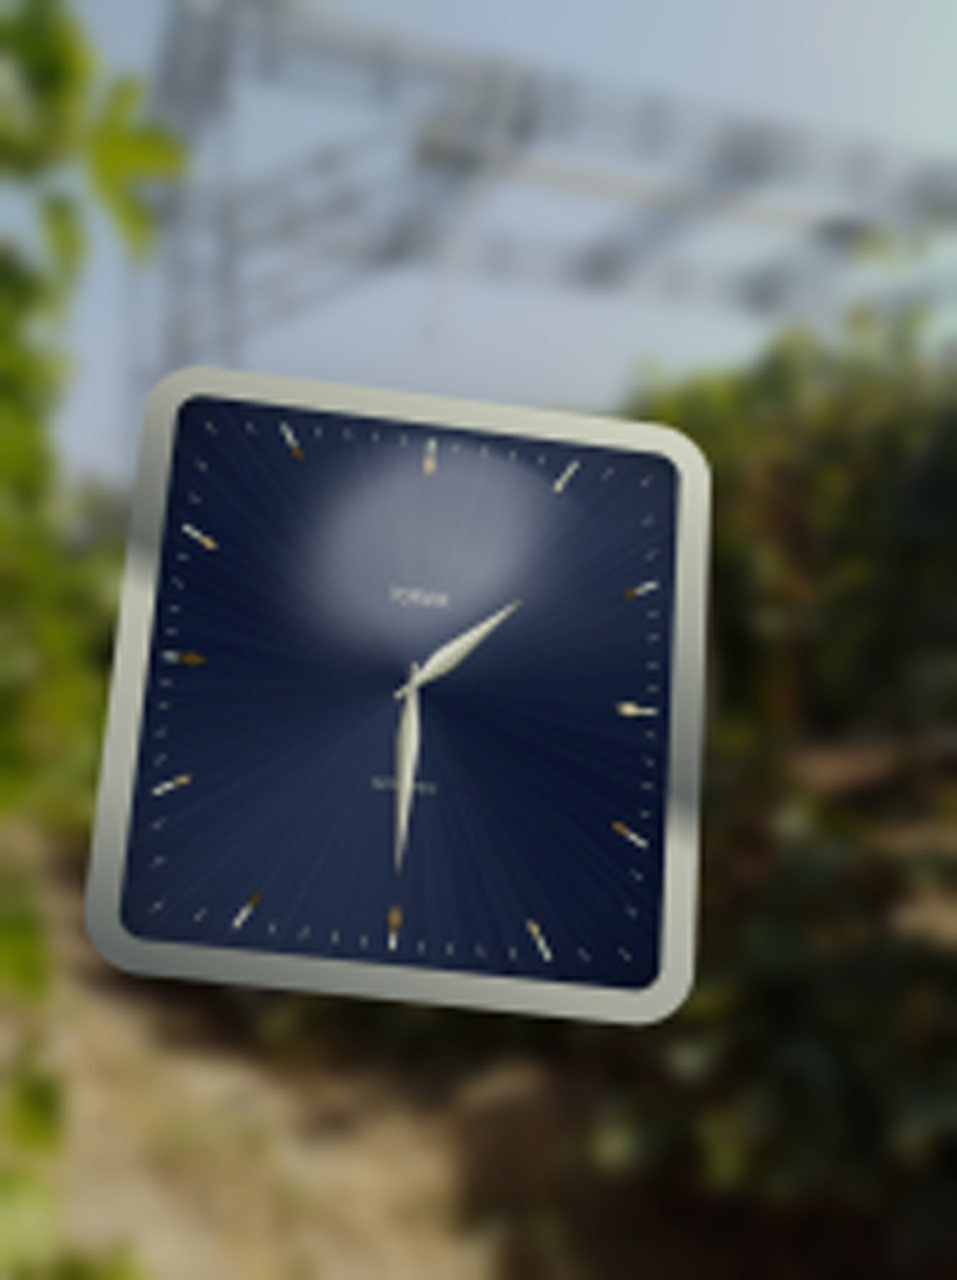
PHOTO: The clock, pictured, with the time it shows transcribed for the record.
1:30
